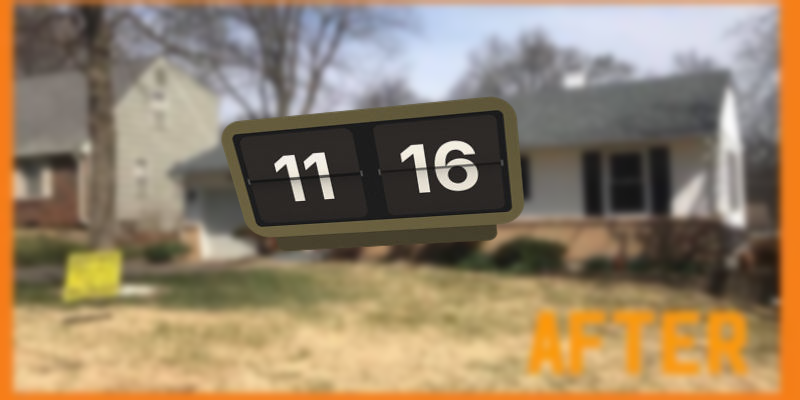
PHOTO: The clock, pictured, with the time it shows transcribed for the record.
11:16
